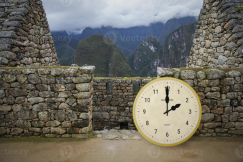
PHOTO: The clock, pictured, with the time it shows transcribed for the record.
2:00
